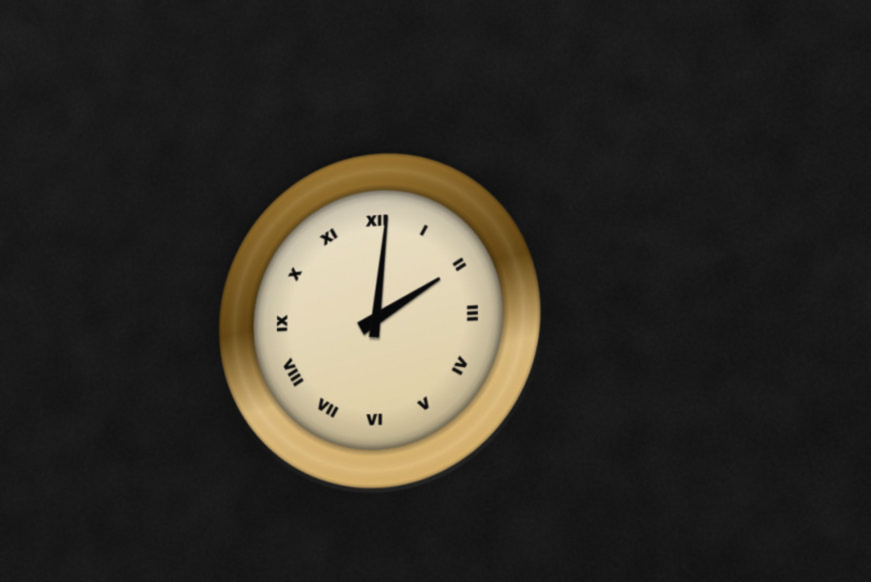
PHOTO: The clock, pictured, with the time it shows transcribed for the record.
2:01
